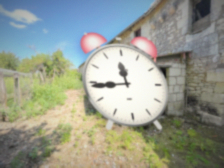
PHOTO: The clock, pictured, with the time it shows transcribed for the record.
11:44
